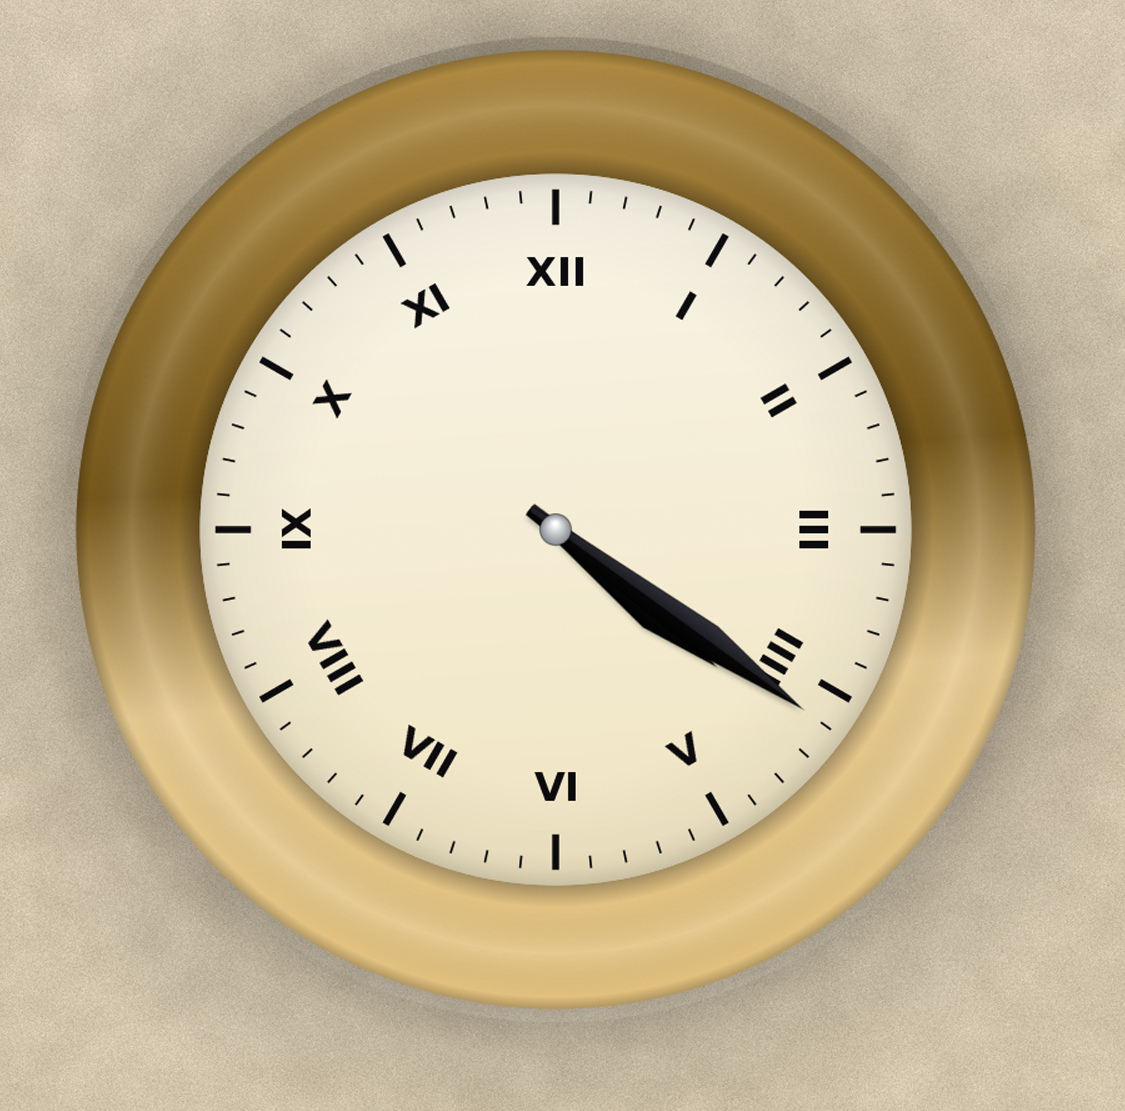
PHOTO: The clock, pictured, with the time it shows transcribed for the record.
4:21
